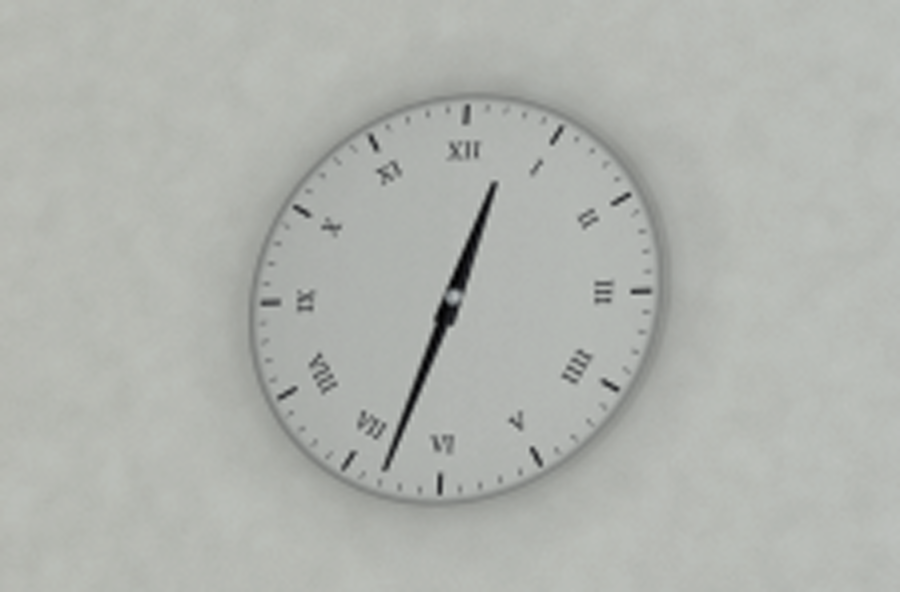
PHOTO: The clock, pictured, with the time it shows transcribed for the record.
12:33
